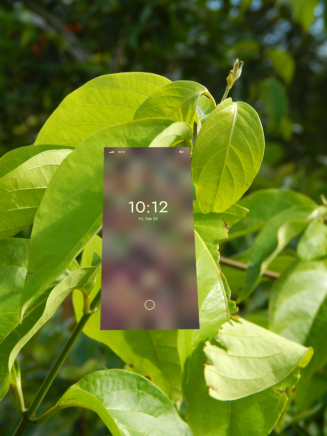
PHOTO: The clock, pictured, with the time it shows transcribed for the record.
10:12
